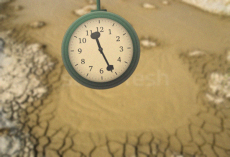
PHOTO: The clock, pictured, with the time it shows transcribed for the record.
11:26
